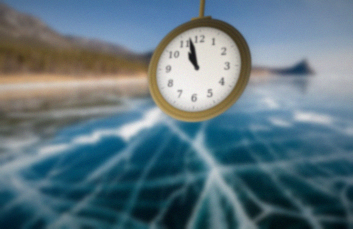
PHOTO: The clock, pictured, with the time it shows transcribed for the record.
10:57
